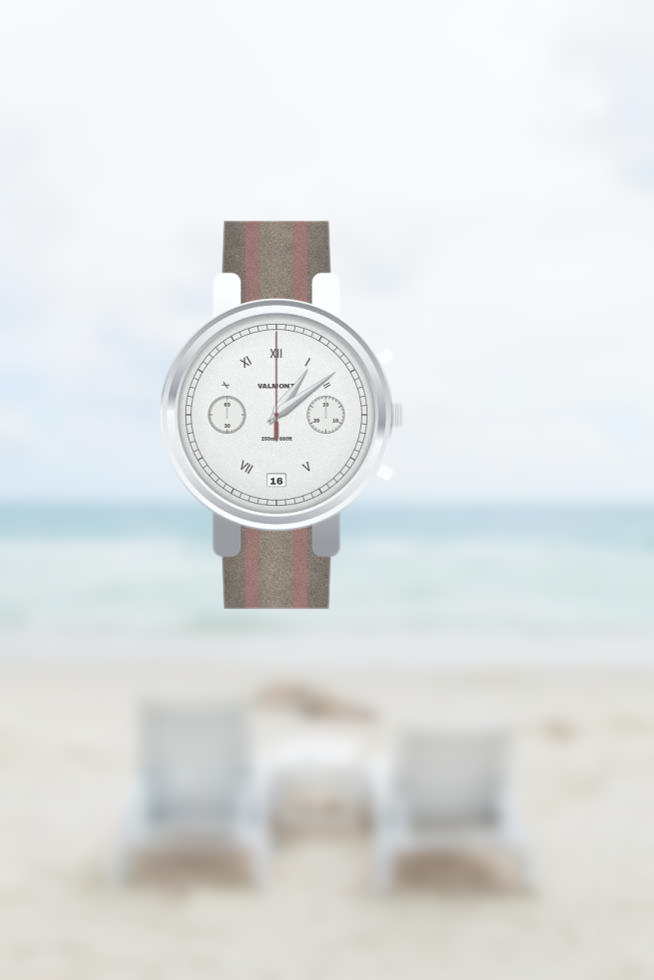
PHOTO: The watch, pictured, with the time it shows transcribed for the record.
1:09
